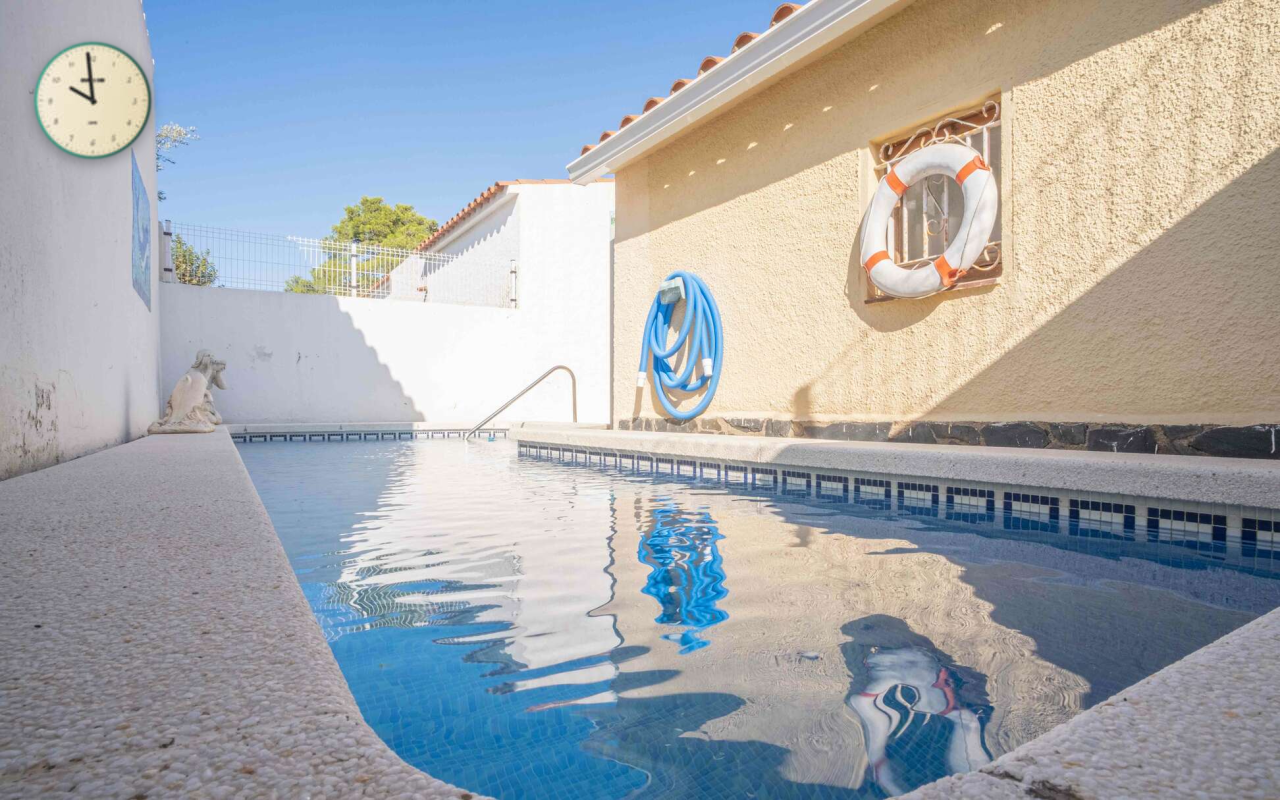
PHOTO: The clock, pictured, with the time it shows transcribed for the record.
9:59
